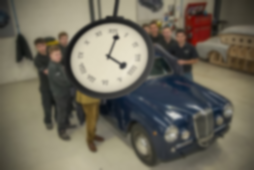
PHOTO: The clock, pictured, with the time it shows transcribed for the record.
4:02
